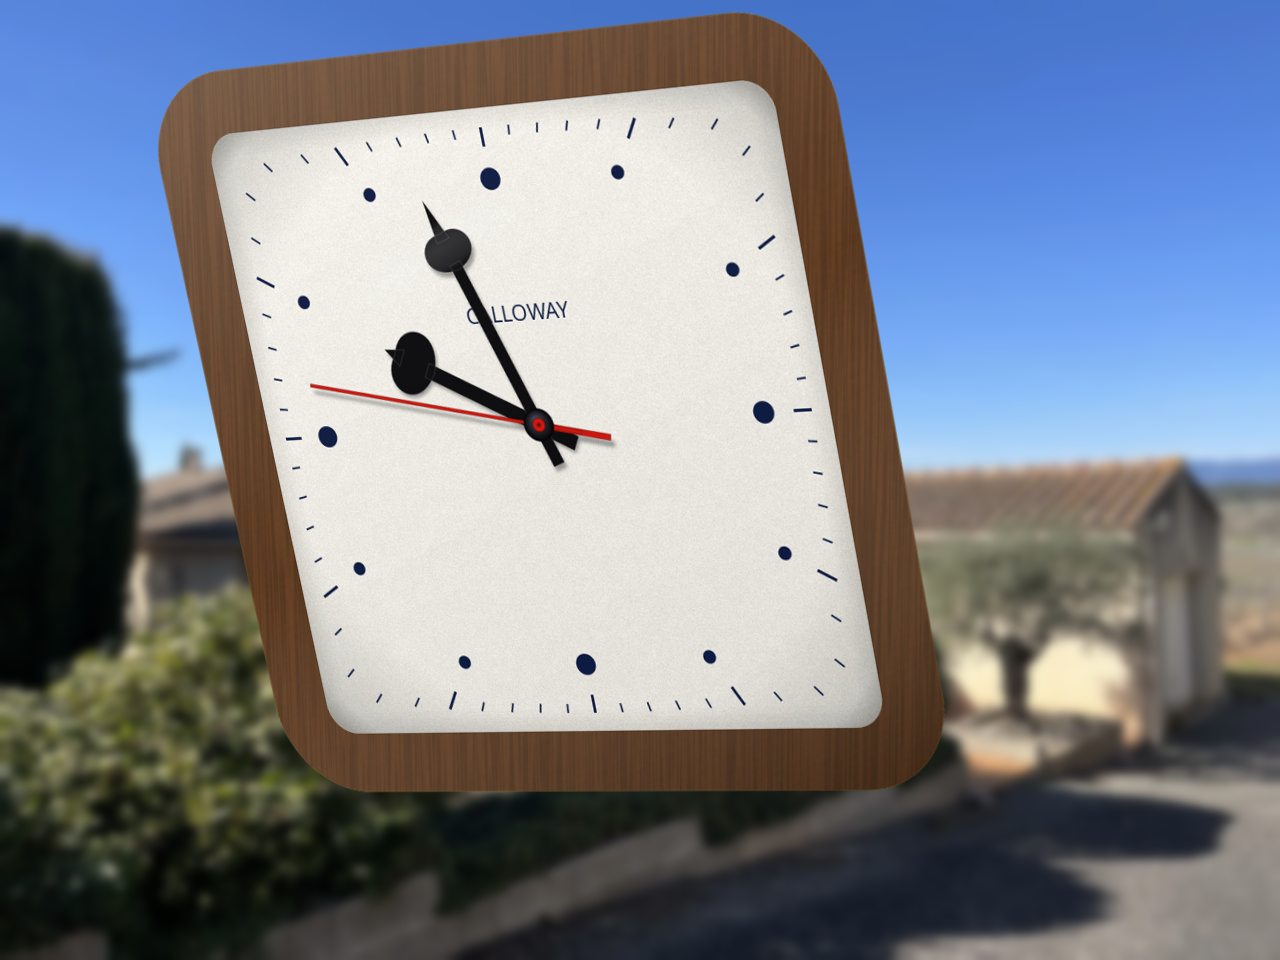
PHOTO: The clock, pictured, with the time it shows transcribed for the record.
9:56:47
